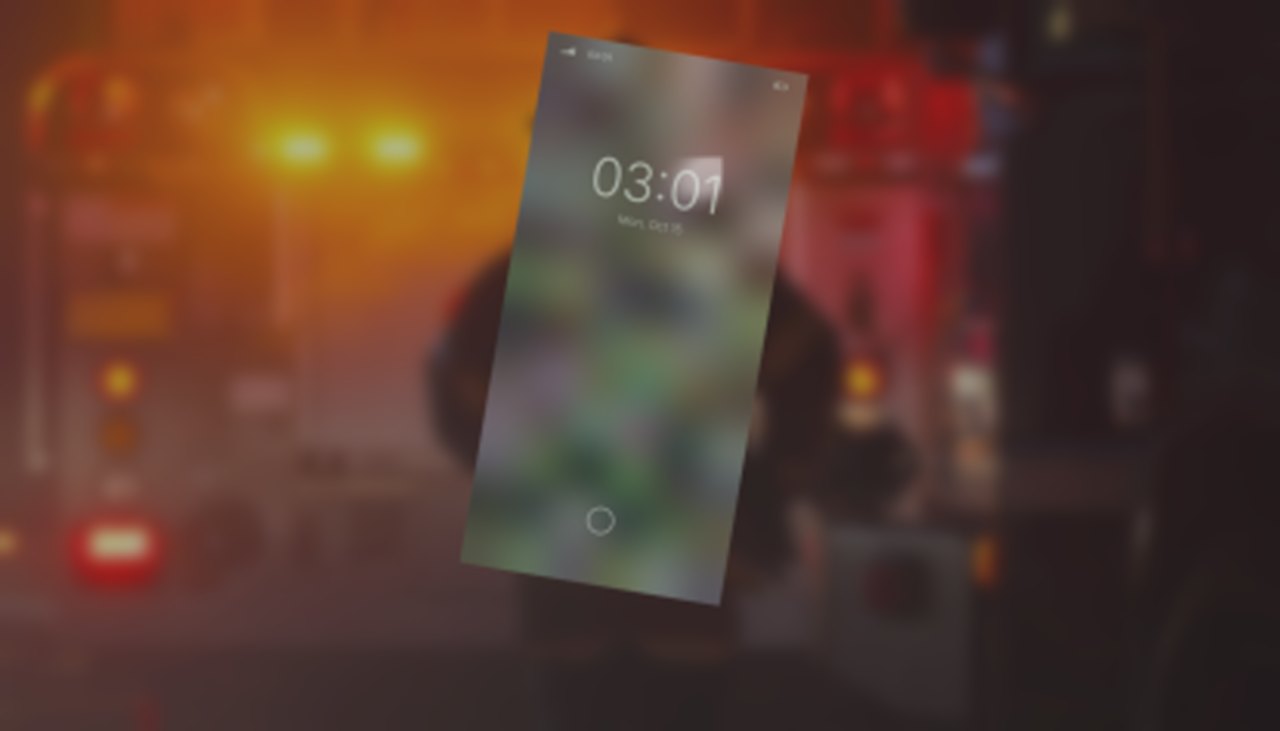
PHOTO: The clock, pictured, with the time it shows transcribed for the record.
3:01
